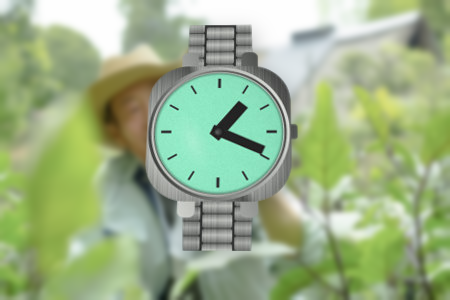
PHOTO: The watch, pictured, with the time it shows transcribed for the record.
1:19
